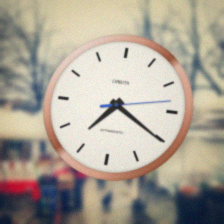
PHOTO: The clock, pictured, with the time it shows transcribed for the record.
7:20:13
